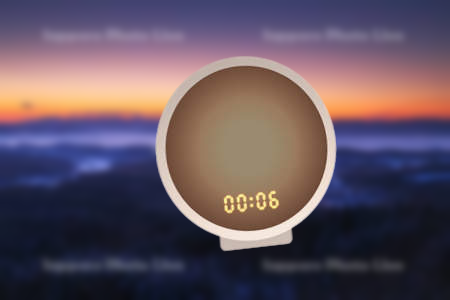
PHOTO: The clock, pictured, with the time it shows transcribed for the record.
0:06
